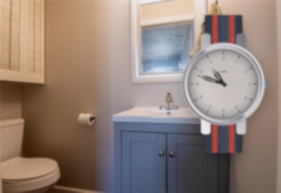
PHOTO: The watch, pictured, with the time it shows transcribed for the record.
10:48
